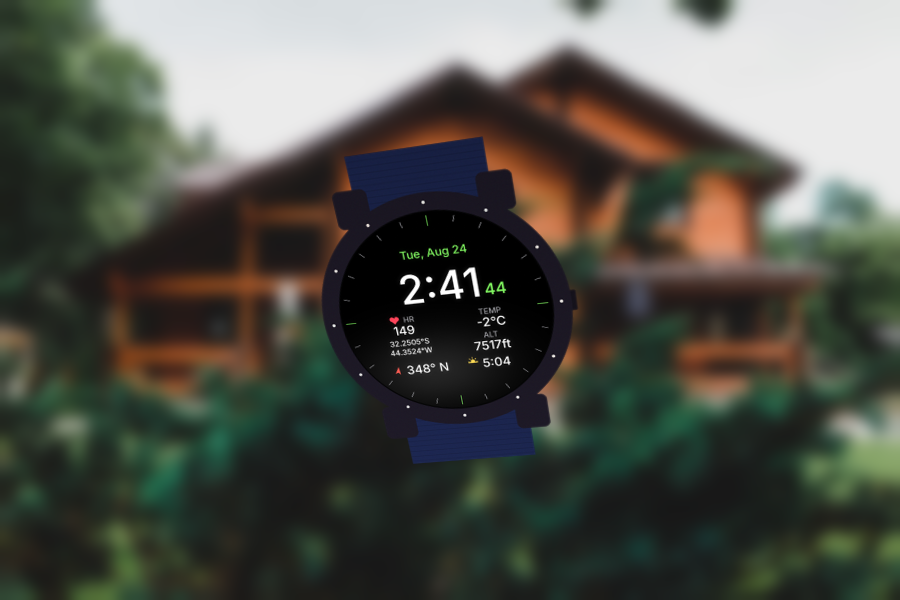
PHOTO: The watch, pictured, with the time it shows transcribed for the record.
2:41:44
